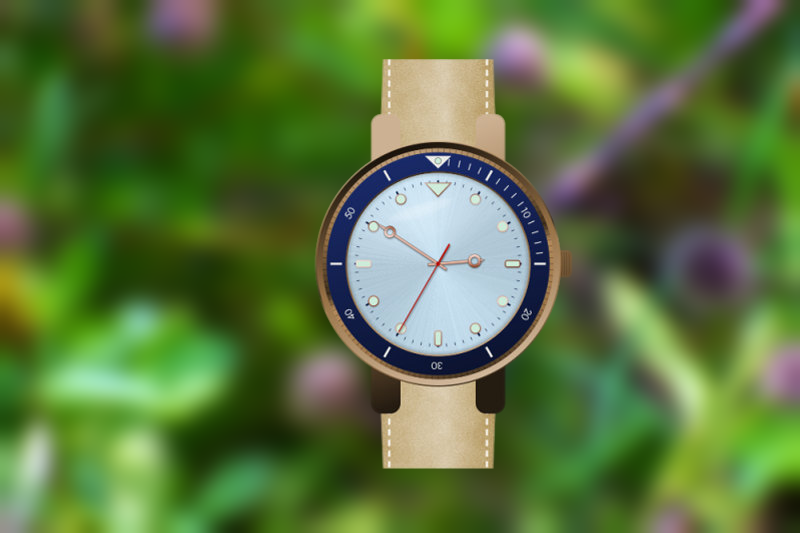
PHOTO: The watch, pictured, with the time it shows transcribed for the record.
2:50:35
